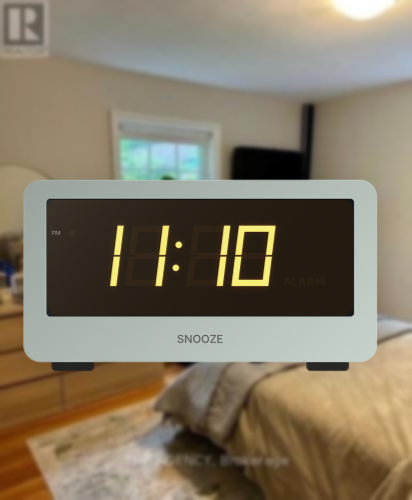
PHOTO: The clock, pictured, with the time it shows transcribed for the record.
11:10
